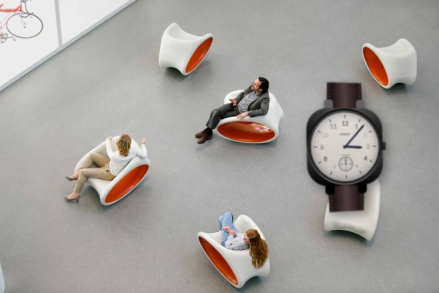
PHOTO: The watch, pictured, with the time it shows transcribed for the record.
3:07
